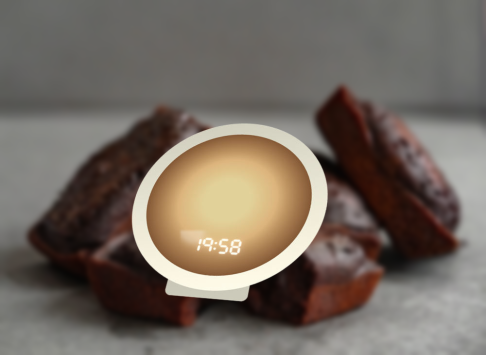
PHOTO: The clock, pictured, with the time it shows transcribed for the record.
19:58
